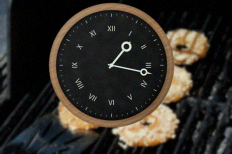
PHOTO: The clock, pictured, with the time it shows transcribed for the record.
1:17
